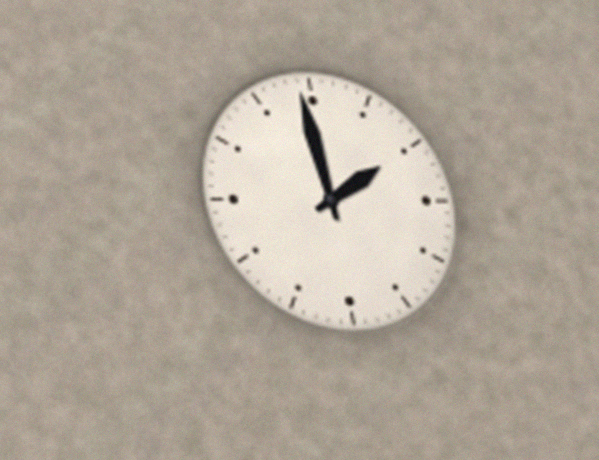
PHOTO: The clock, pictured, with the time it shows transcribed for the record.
1:59
